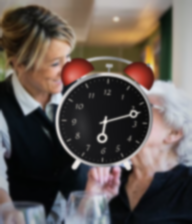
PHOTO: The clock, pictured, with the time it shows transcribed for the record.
6:12
